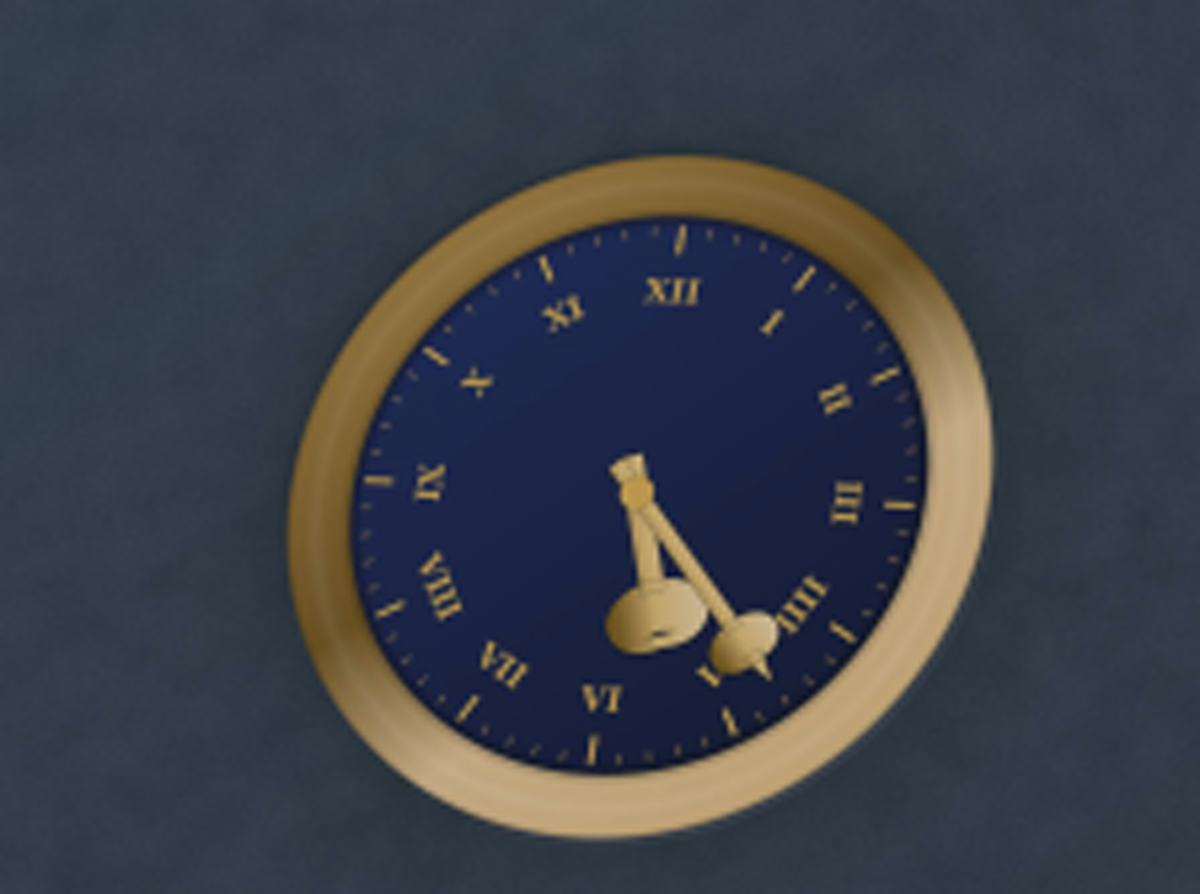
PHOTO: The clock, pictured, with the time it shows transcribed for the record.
5:23
